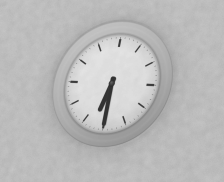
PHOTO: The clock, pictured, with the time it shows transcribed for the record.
6:30
